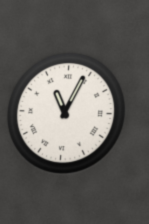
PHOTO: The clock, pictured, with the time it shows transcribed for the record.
11:04
